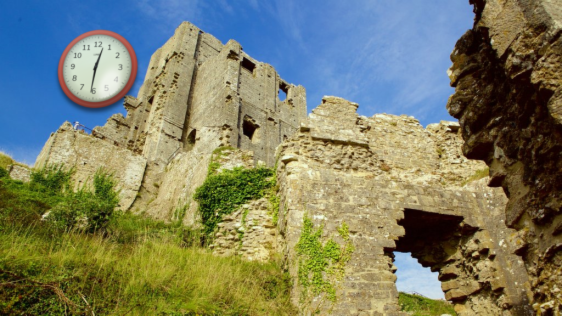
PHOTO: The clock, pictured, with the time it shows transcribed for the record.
12:31
